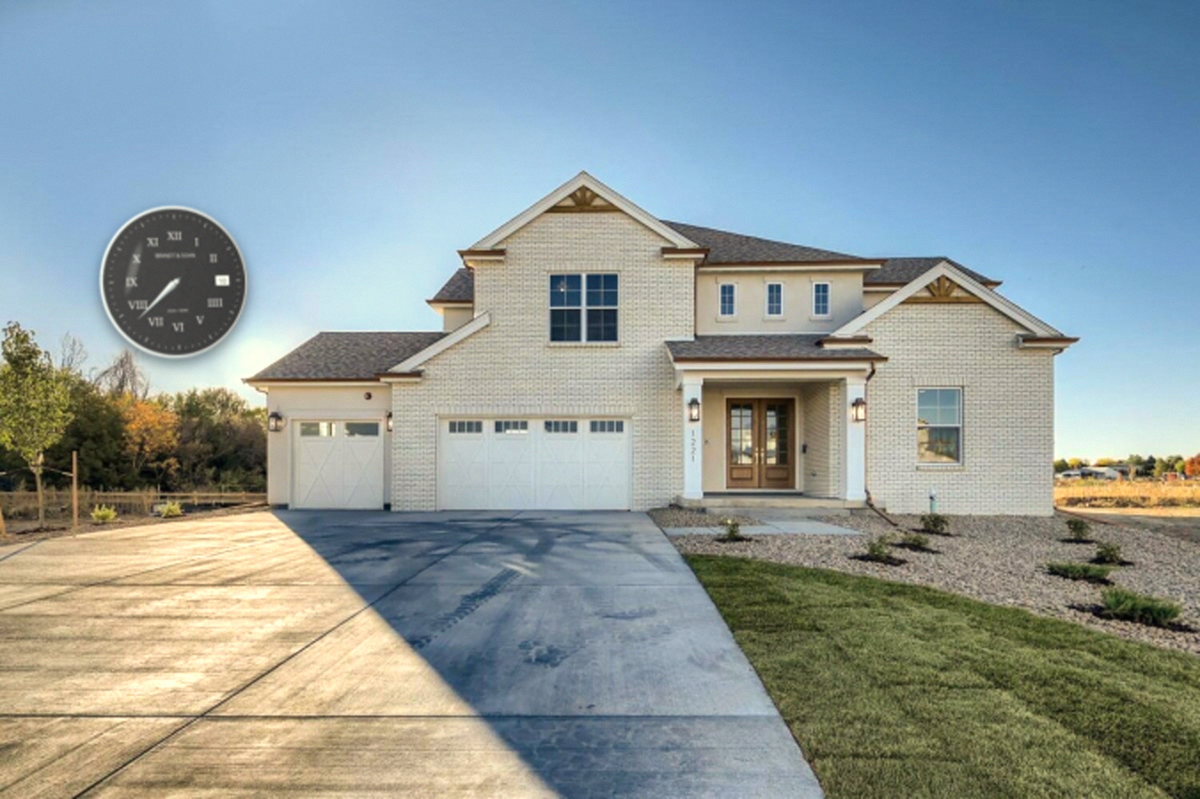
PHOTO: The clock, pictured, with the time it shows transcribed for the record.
7:38
